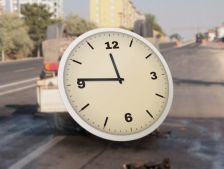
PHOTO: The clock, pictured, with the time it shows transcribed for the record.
11:46
